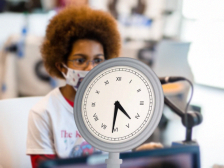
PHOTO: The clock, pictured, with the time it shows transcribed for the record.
4:31
